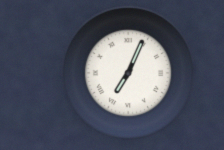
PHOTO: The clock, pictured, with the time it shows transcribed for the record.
7:04
